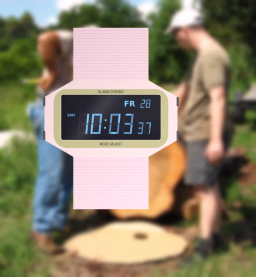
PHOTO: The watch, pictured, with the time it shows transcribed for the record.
10:03:37
